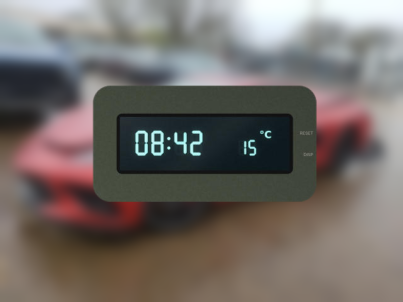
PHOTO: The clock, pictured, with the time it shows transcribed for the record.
8:42
